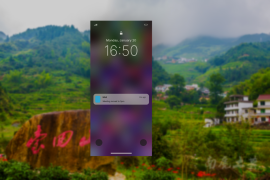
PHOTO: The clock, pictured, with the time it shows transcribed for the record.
16:50
